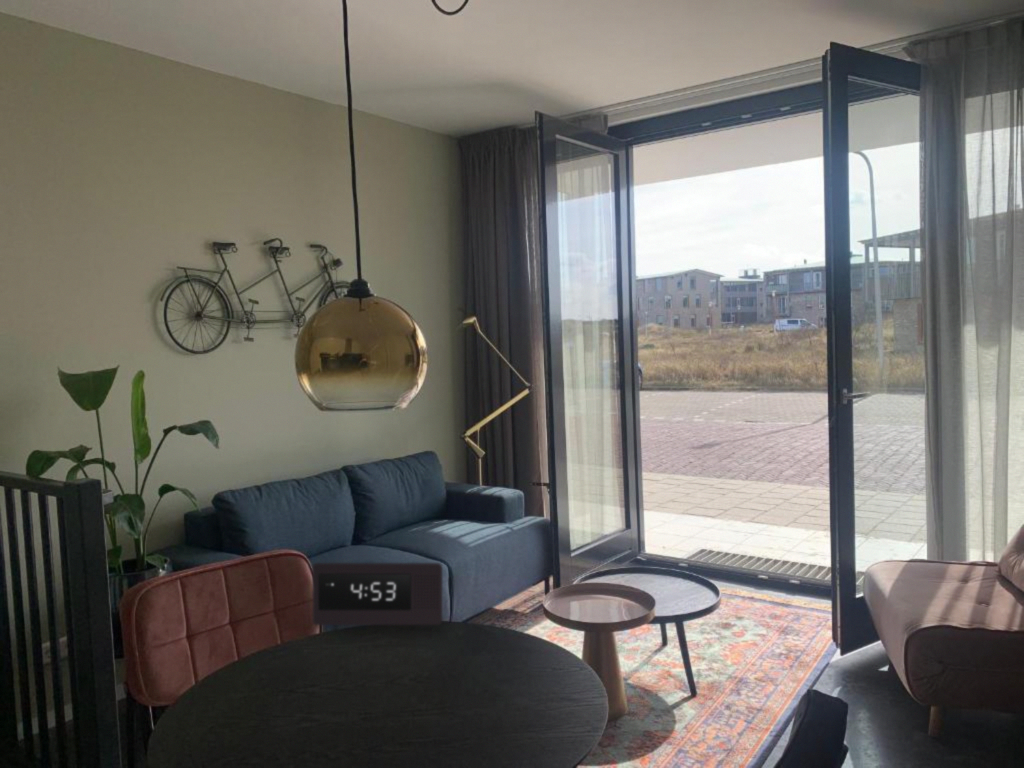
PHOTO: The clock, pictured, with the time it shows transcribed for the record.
4:53
